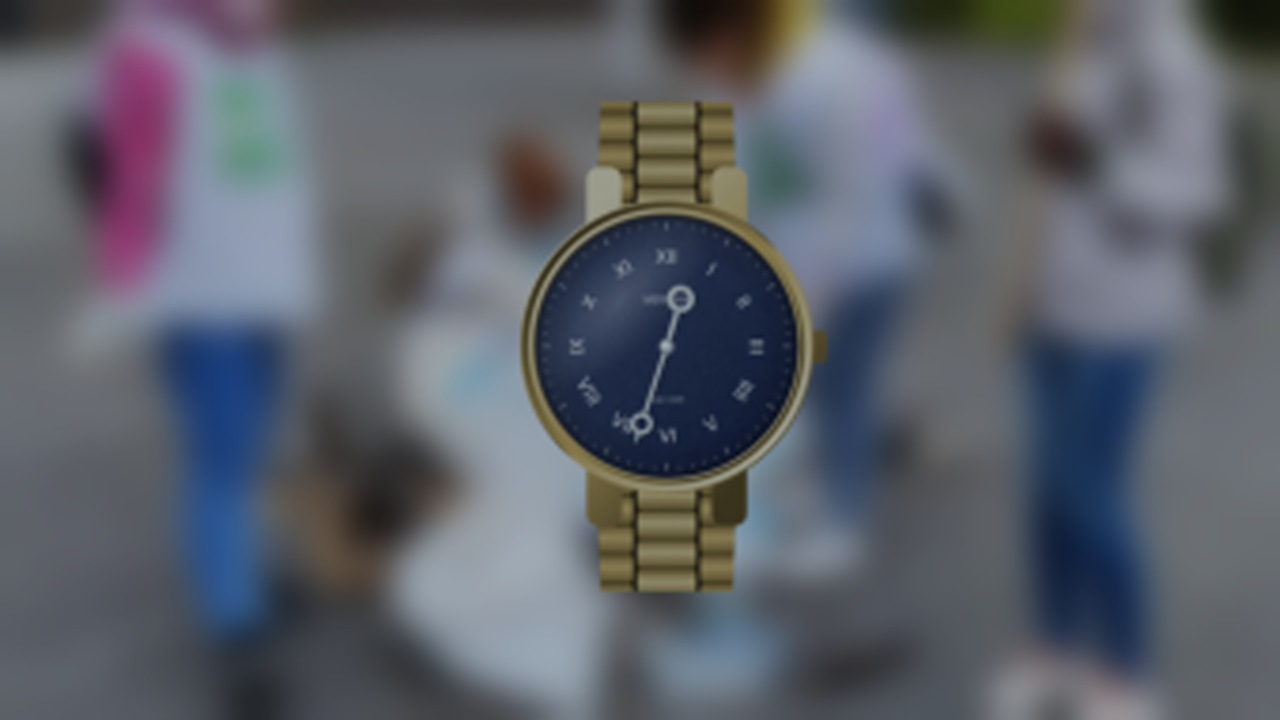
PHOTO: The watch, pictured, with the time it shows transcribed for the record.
12:33
